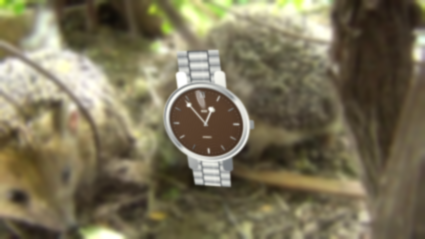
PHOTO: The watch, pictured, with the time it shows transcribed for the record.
12:54
